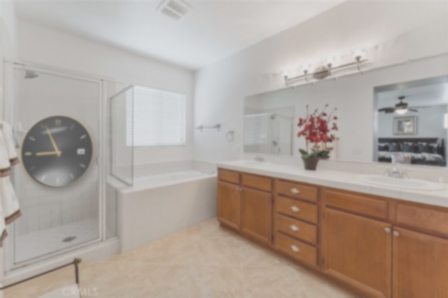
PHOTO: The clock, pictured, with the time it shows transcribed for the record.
8:56
